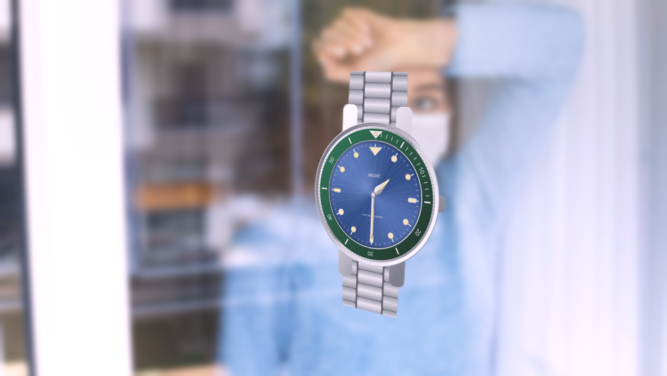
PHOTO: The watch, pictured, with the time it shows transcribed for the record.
1:30
